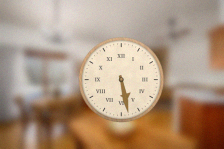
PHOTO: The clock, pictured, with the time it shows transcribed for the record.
5:28
